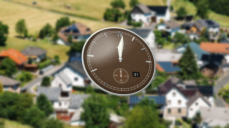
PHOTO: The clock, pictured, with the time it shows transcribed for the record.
12:01
